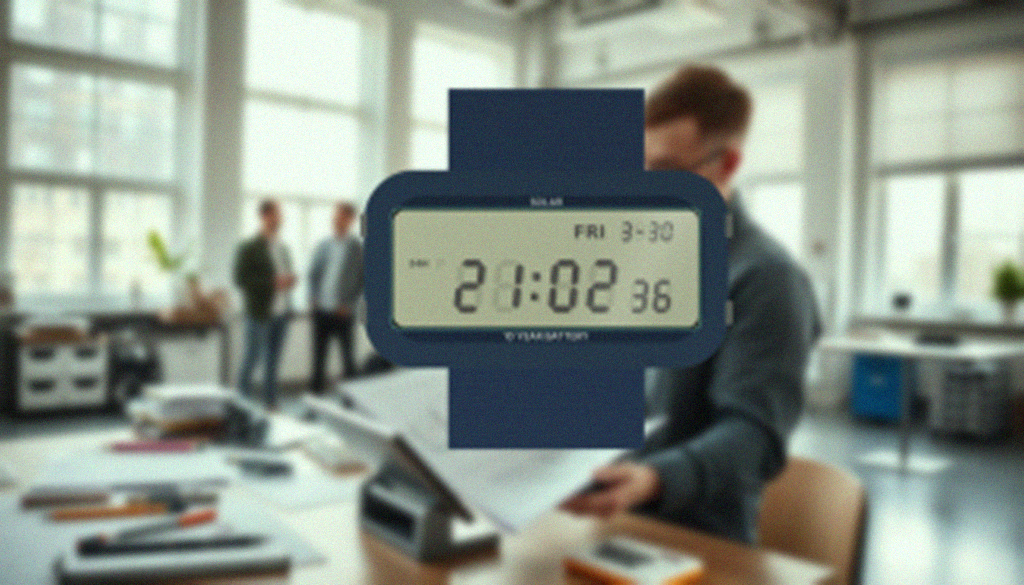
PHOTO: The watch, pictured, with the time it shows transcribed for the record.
21:02:36
